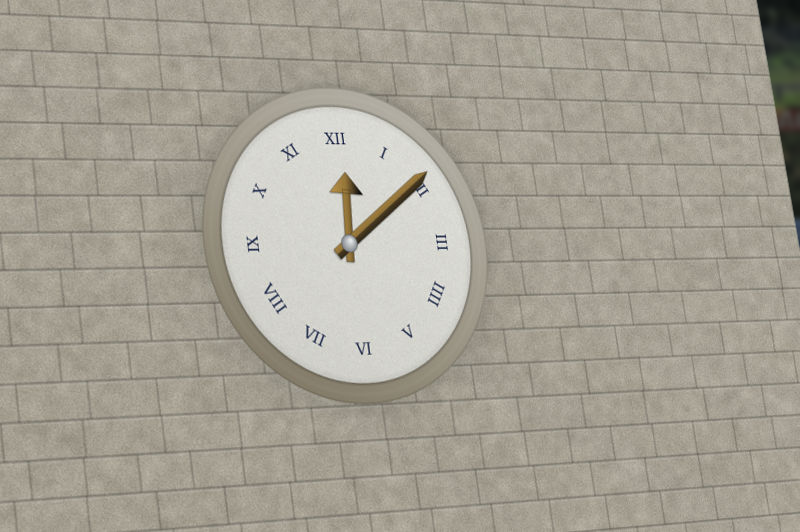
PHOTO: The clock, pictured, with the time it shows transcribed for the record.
12:09
